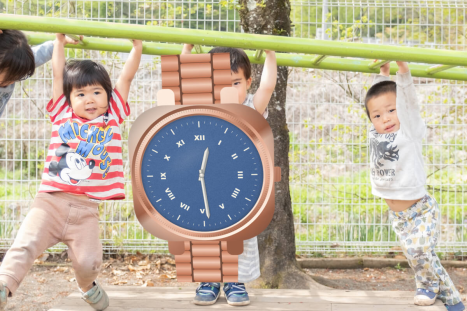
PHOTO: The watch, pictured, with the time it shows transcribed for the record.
12:29
